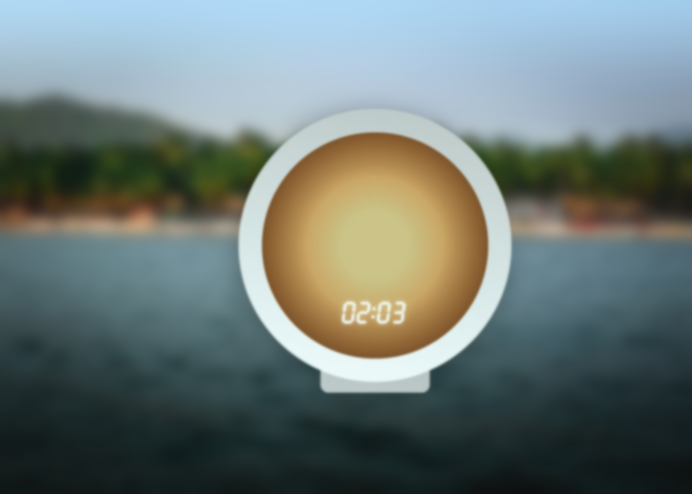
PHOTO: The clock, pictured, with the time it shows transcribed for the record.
2:03
